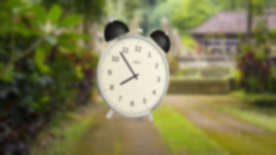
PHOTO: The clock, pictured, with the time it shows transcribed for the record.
7:53
